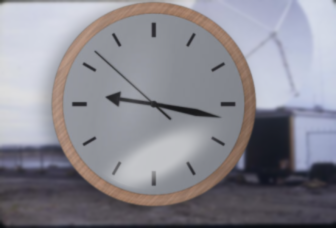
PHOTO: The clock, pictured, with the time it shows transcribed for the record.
9:16:52
